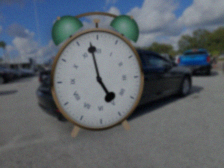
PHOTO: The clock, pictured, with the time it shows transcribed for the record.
4:58
